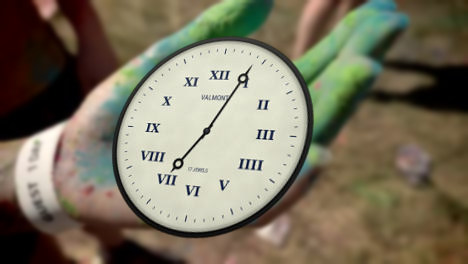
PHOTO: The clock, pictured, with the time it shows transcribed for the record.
7:04
